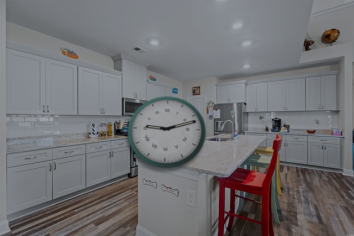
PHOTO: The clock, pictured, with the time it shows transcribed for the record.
9:12
